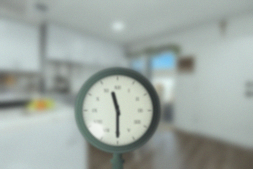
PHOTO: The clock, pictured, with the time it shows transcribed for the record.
11:30
